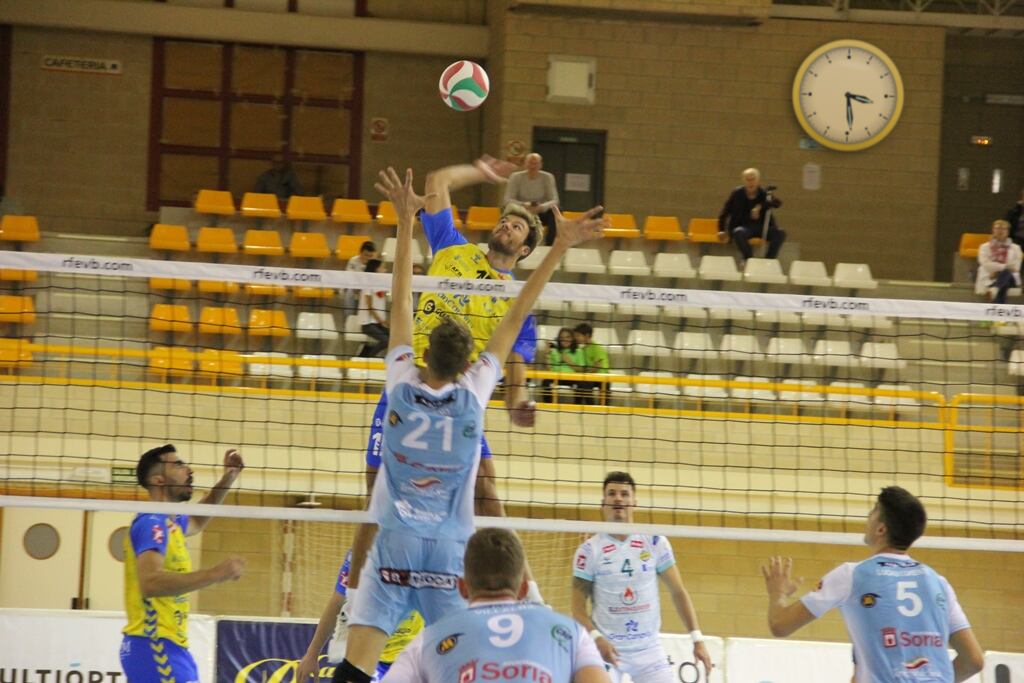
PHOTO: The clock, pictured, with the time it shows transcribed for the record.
3:29
